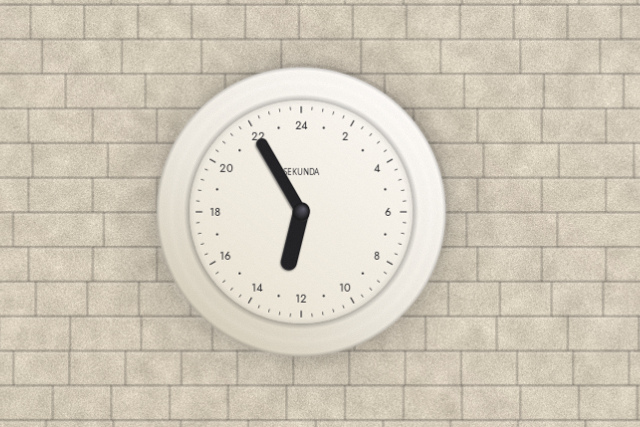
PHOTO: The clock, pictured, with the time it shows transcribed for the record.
12:55
